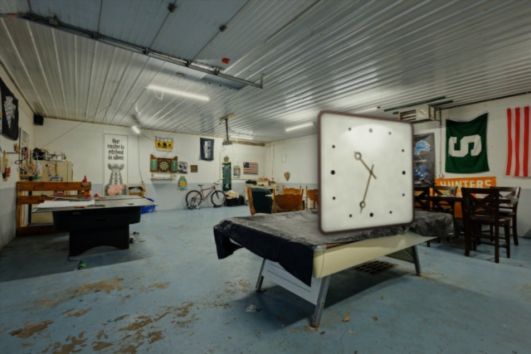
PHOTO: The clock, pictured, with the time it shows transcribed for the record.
10:33
